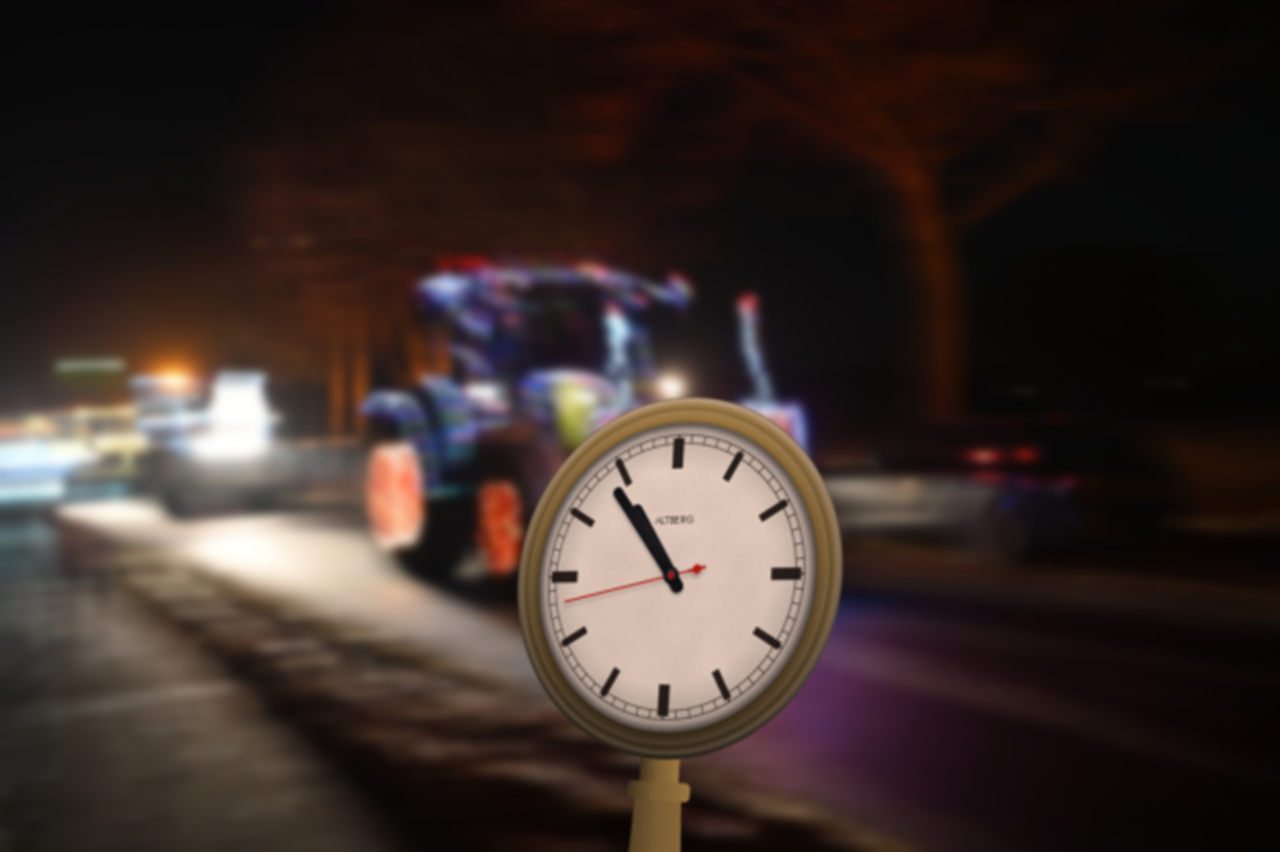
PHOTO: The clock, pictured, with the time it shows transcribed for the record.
10:53:43
